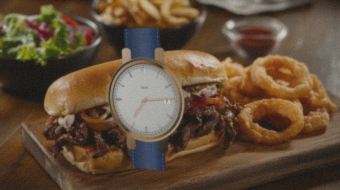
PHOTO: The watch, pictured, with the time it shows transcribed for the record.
7:14
